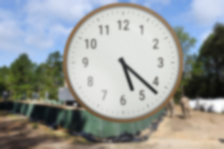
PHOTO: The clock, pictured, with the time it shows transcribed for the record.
5:22
